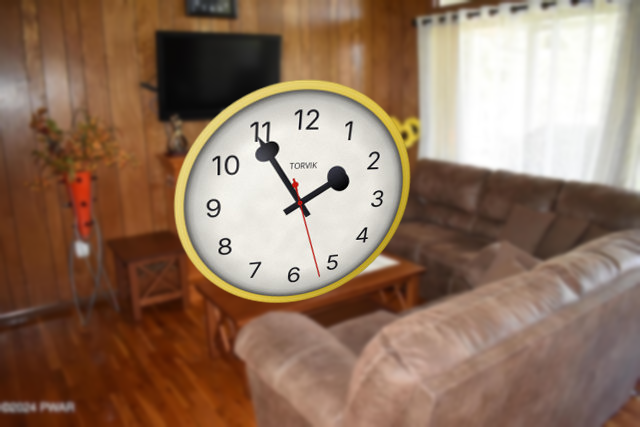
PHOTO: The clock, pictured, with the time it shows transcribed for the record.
1:54:27
